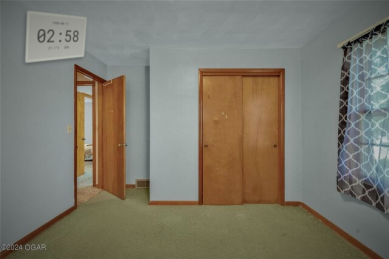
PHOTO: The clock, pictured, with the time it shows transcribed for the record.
2:58
